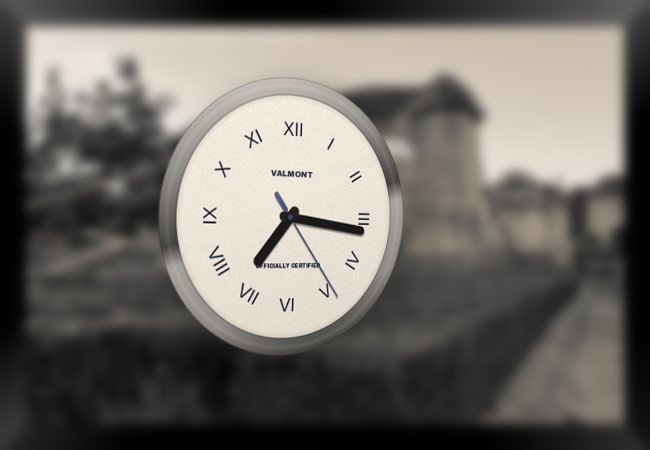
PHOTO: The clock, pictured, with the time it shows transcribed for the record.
7:16:24
